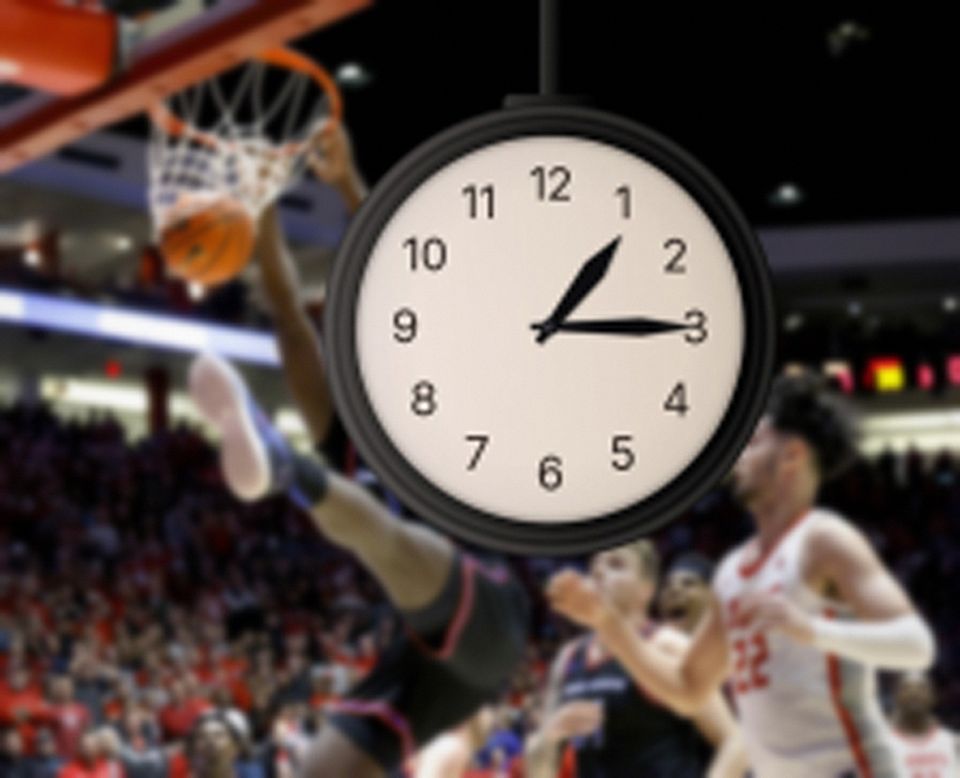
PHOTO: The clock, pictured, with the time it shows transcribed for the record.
1:15
